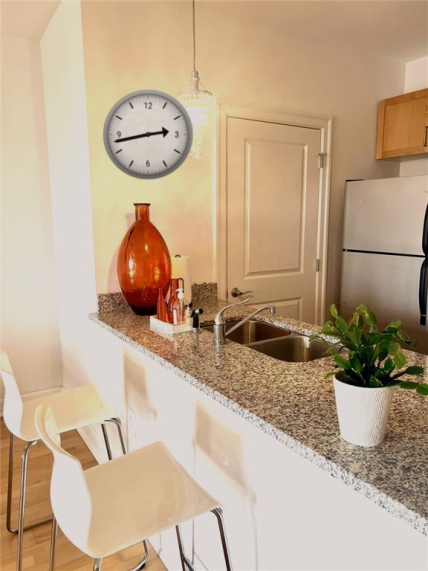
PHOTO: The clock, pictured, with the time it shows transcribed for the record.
2:43
